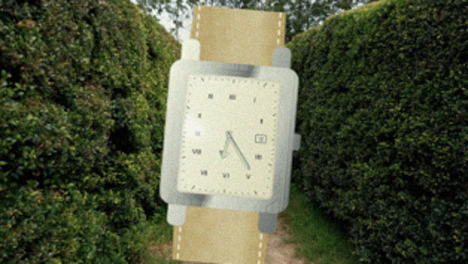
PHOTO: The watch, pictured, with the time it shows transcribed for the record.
6:24
